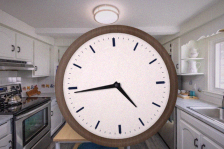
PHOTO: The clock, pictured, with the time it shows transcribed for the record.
4:44
